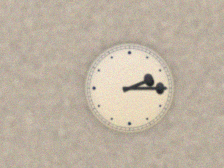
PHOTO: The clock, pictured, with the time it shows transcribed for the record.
2:15
